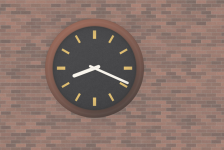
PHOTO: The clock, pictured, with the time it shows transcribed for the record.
8:19
